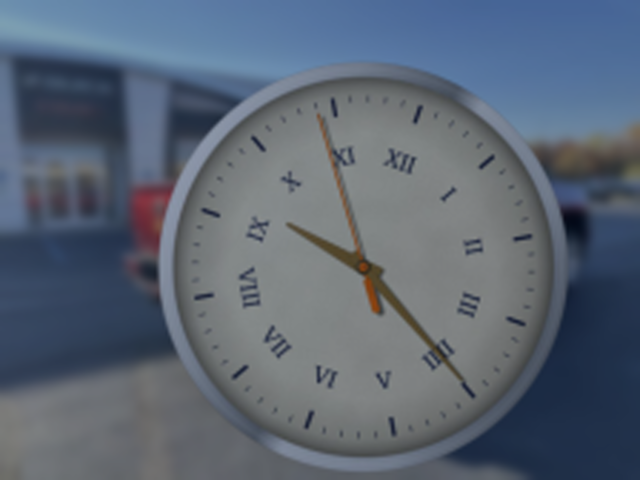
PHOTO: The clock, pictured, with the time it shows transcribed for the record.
9:19:54
